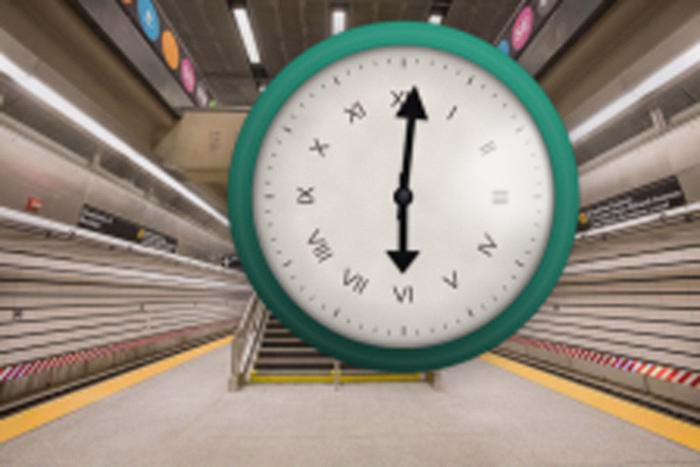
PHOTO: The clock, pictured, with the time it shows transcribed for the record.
6:01
